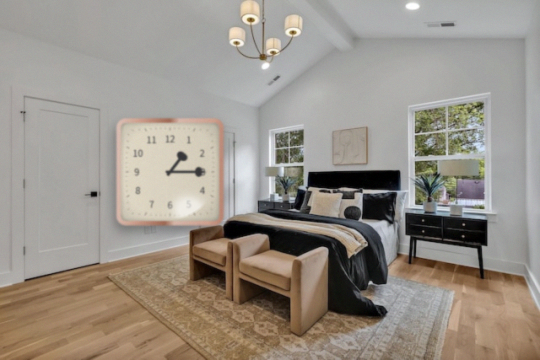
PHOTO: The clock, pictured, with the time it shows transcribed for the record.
1:15
